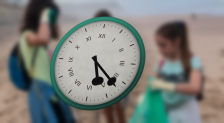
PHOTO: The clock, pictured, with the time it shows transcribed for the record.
5:22
